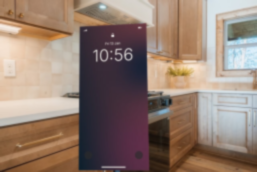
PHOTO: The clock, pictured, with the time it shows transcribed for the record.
10:56
